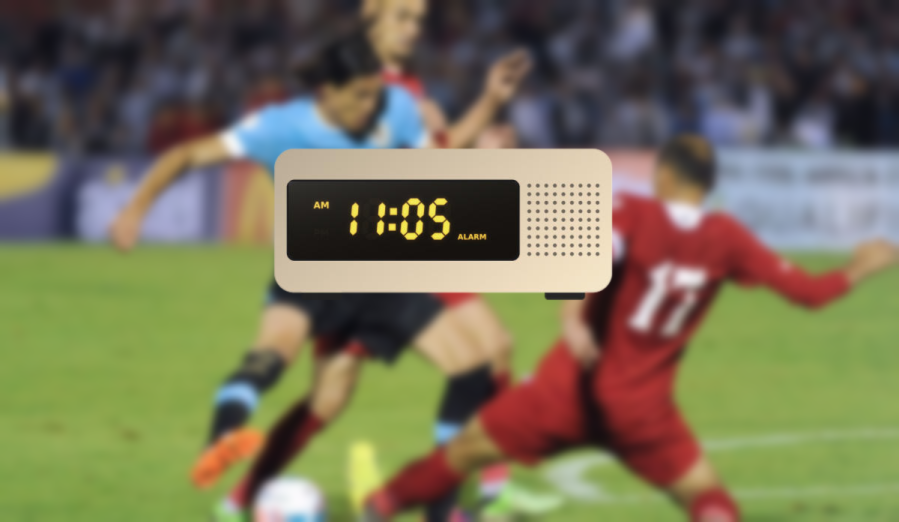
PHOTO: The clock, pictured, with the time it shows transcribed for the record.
11:05
